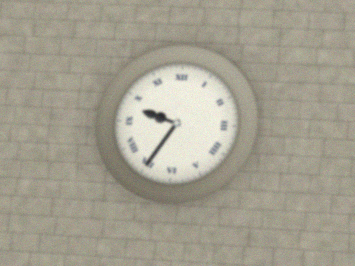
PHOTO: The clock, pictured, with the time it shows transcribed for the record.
9:35
